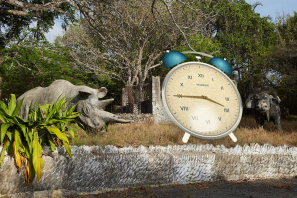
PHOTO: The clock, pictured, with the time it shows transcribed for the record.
3:45
